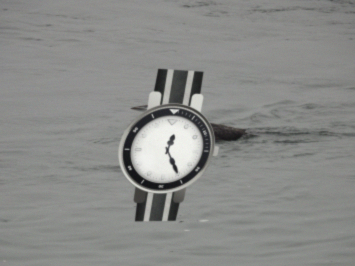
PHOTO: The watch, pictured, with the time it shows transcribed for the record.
12:25
